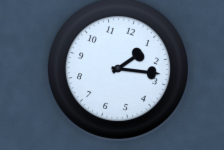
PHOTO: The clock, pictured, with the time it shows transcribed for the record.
1:13
